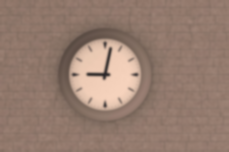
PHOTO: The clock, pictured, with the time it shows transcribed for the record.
9:02
